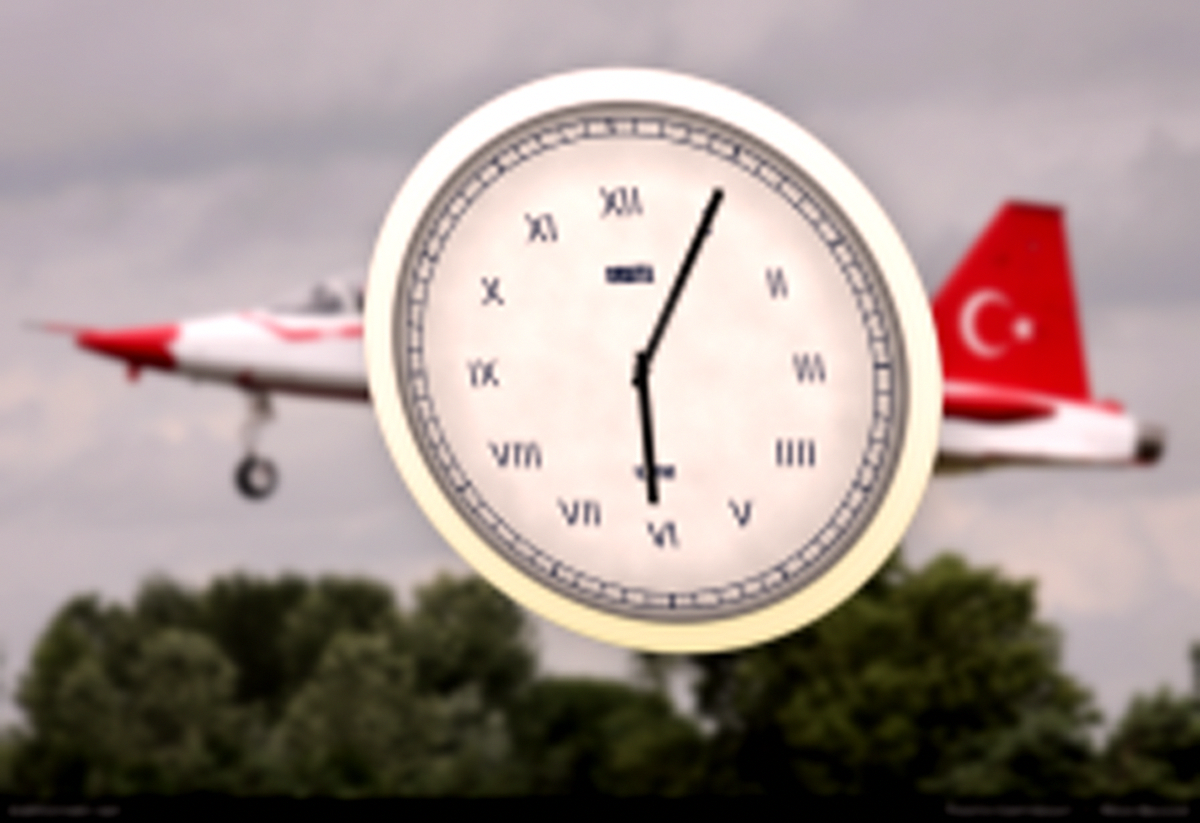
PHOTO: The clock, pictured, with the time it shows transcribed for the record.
6:05
